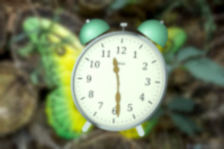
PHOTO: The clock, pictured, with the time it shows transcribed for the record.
11:29
